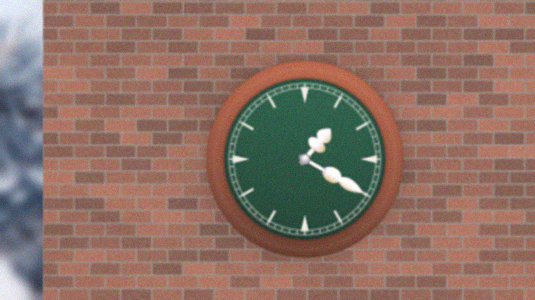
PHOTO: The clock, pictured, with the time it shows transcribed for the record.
1:20
